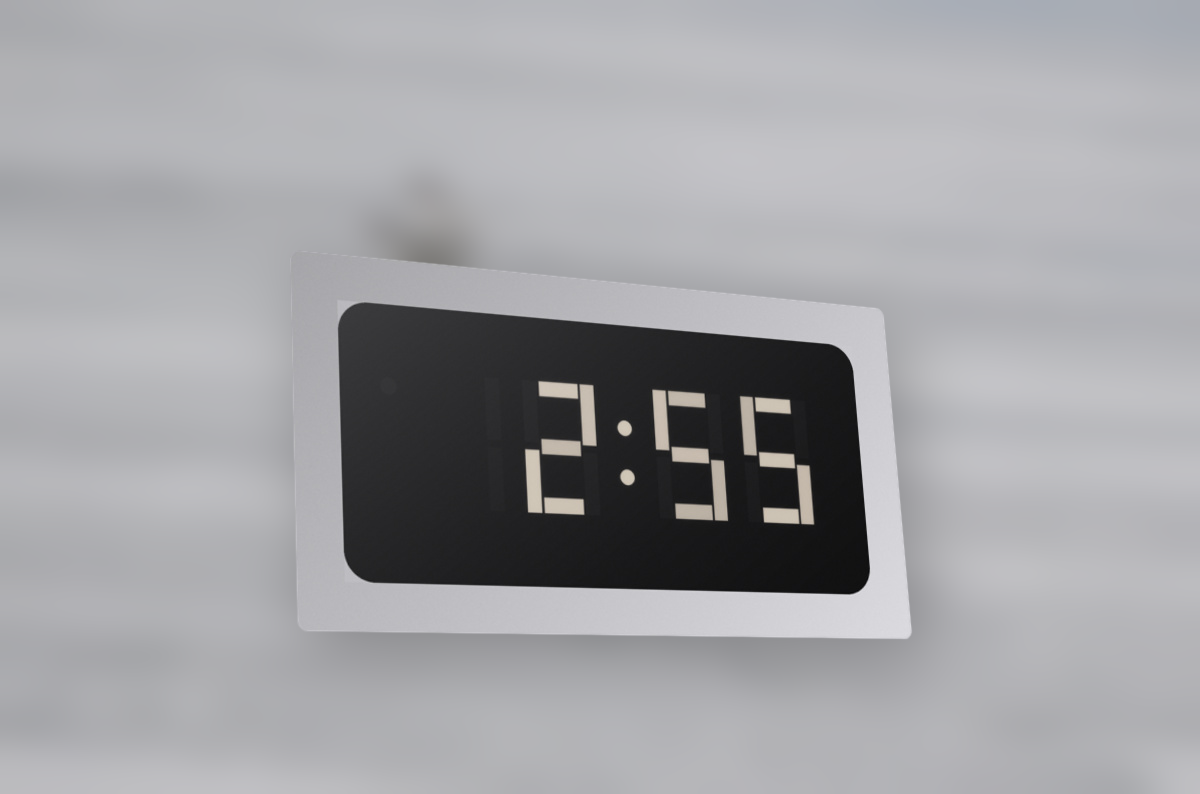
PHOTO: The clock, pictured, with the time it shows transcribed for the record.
2:55
